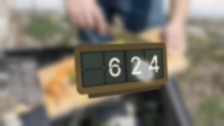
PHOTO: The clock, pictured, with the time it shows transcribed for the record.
6:24
